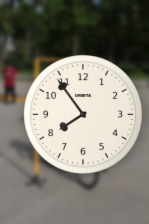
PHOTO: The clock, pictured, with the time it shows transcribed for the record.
7:54
